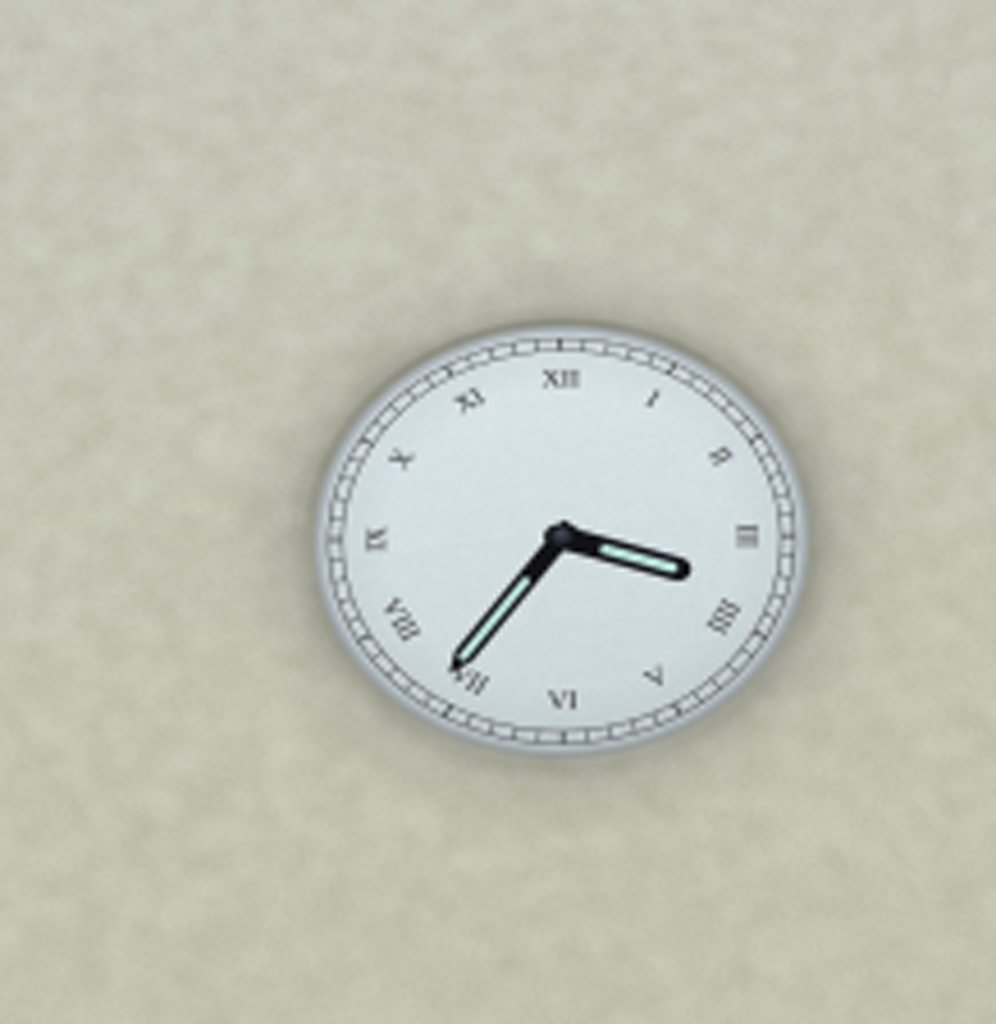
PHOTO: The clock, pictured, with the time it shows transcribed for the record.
3:36
